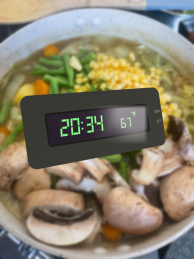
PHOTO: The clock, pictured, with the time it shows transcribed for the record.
20:34
